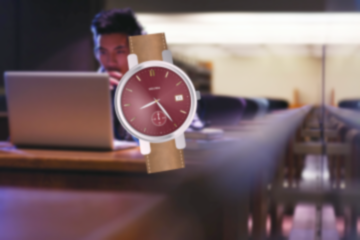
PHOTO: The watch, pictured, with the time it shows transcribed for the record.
8:25
